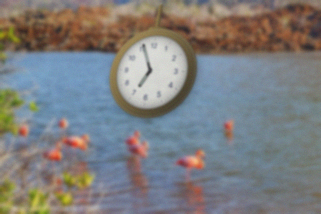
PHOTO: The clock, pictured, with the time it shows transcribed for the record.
6:56
